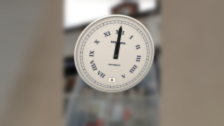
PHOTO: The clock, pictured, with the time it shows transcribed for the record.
12:00
